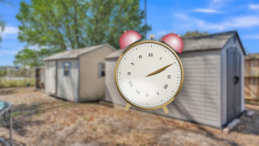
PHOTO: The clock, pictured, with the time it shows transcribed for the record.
2:10
